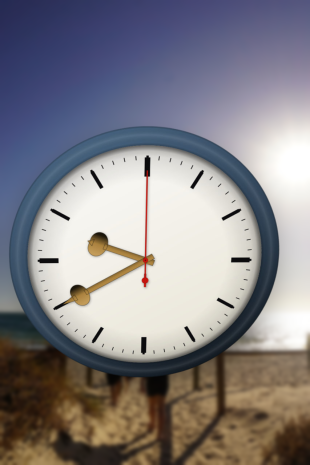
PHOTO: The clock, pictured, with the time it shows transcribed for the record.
9:40:00
